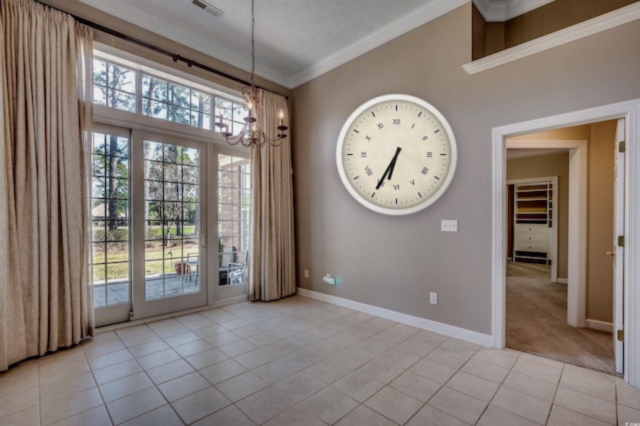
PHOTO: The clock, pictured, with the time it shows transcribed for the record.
6:35
